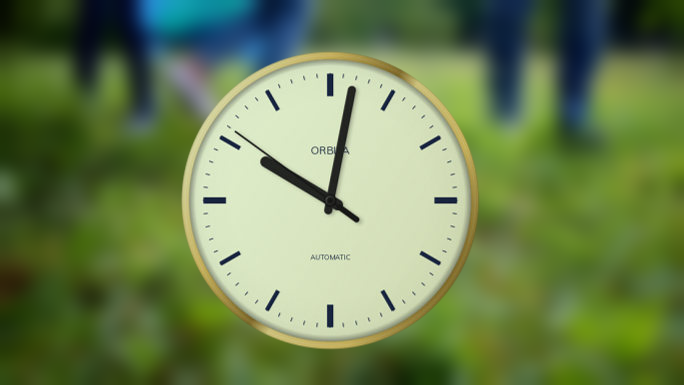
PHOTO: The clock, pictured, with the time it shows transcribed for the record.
10:01:51
